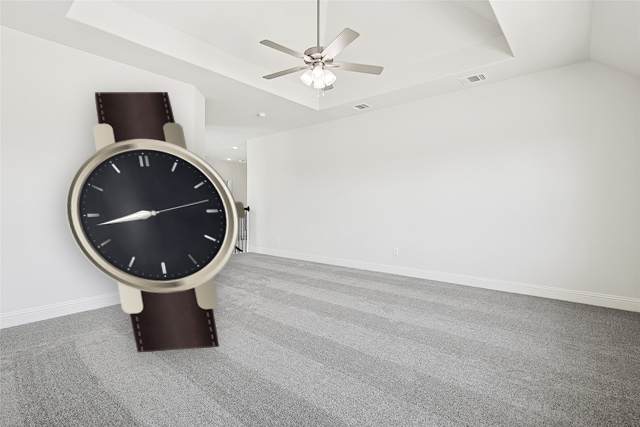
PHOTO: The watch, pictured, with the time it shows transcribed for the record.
8:43:13
